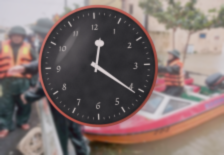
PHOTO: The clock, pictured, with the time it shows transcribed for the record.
12:21
